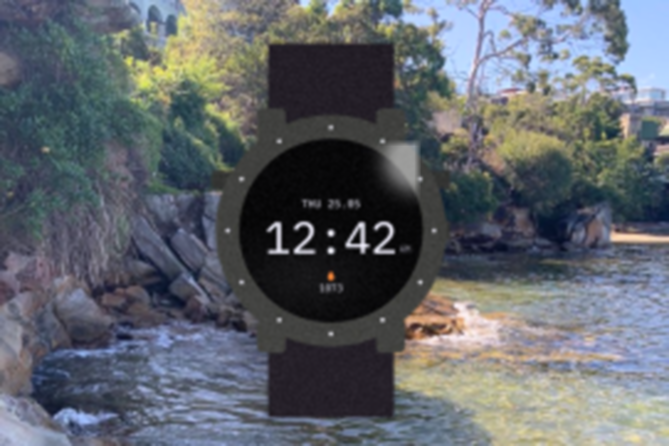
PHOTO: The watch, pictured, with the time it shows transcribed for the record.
12:42
